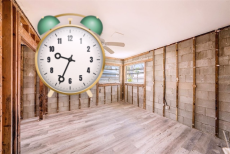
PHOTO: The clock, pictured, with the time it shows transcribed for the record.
9:34
